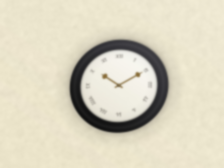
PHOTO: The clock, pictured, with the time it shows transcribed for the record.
10:10
